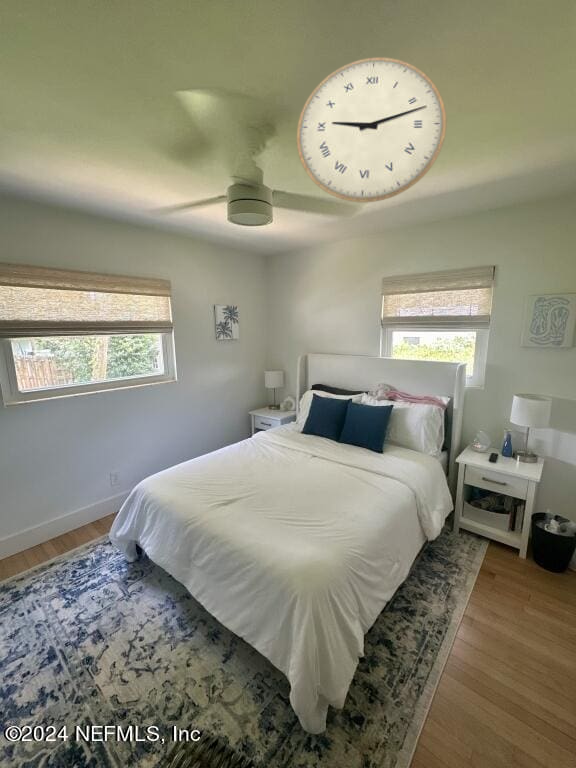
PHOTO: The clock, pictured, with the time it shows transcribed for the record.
9:12
